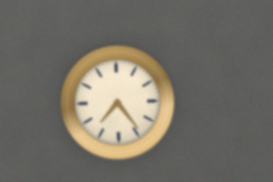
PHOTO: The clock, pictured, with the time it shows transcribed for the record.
7:24
